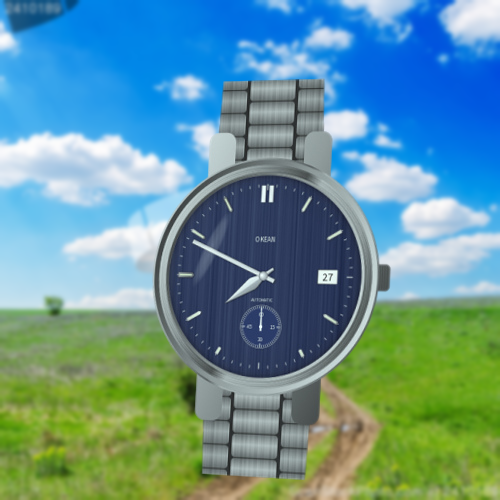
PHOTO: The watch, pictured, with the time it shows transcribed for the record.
7:49
